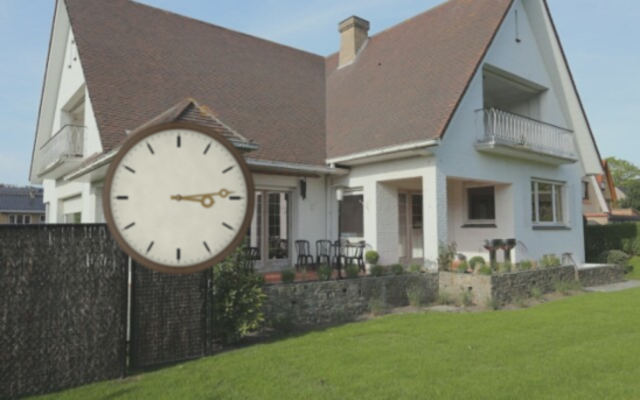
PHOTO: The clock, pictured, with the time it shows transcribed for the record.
3:14
